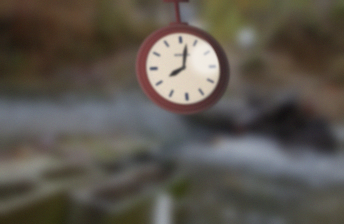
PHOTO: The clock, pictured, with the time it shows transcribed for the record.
8:02
